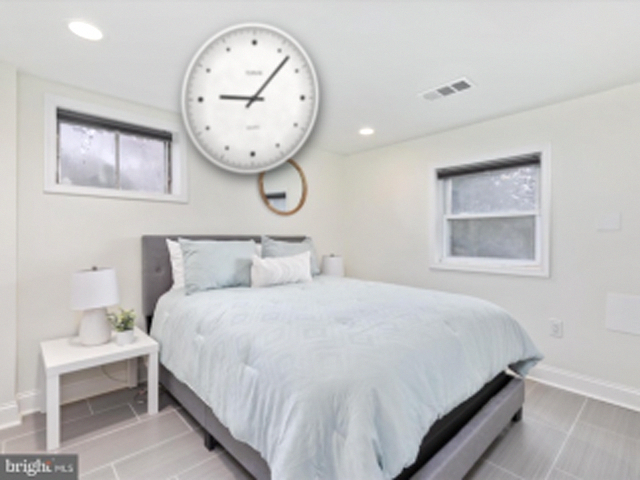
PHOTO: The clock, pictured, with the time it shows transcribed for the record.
9:07
